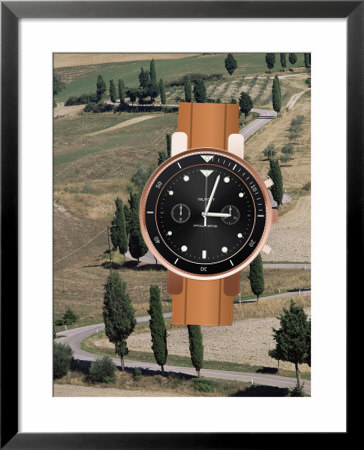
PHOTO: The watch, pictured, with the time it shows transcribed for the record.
3:03
